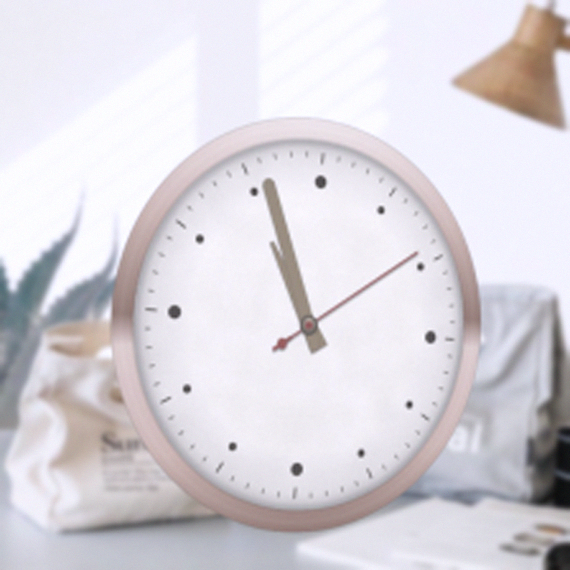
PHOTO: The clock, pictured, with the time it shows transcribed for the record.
10:56:09
